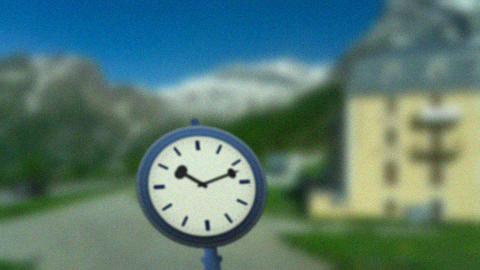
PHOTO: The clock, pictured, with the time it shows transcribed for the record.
10:12
